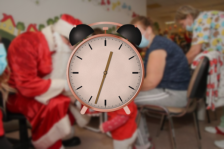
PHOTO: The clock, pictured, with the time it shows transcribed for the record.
12:33
